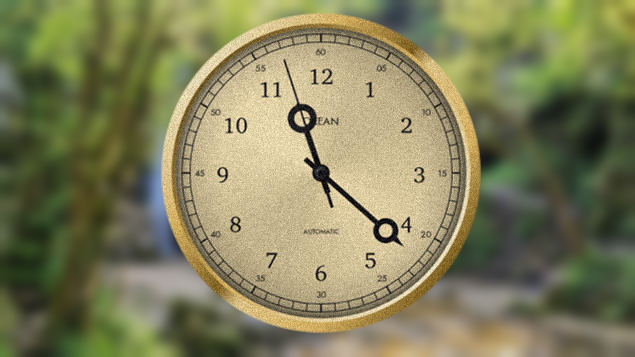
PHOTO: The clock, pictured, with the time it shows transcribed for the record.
11:21:57
